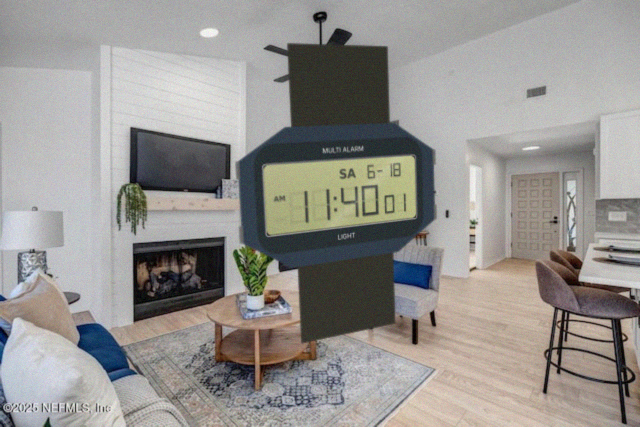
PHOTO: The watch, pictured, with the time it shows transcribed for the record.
11:40:01
